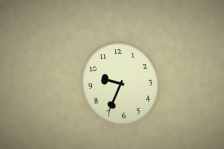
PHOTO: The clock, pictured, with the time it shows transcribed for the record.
9:35
